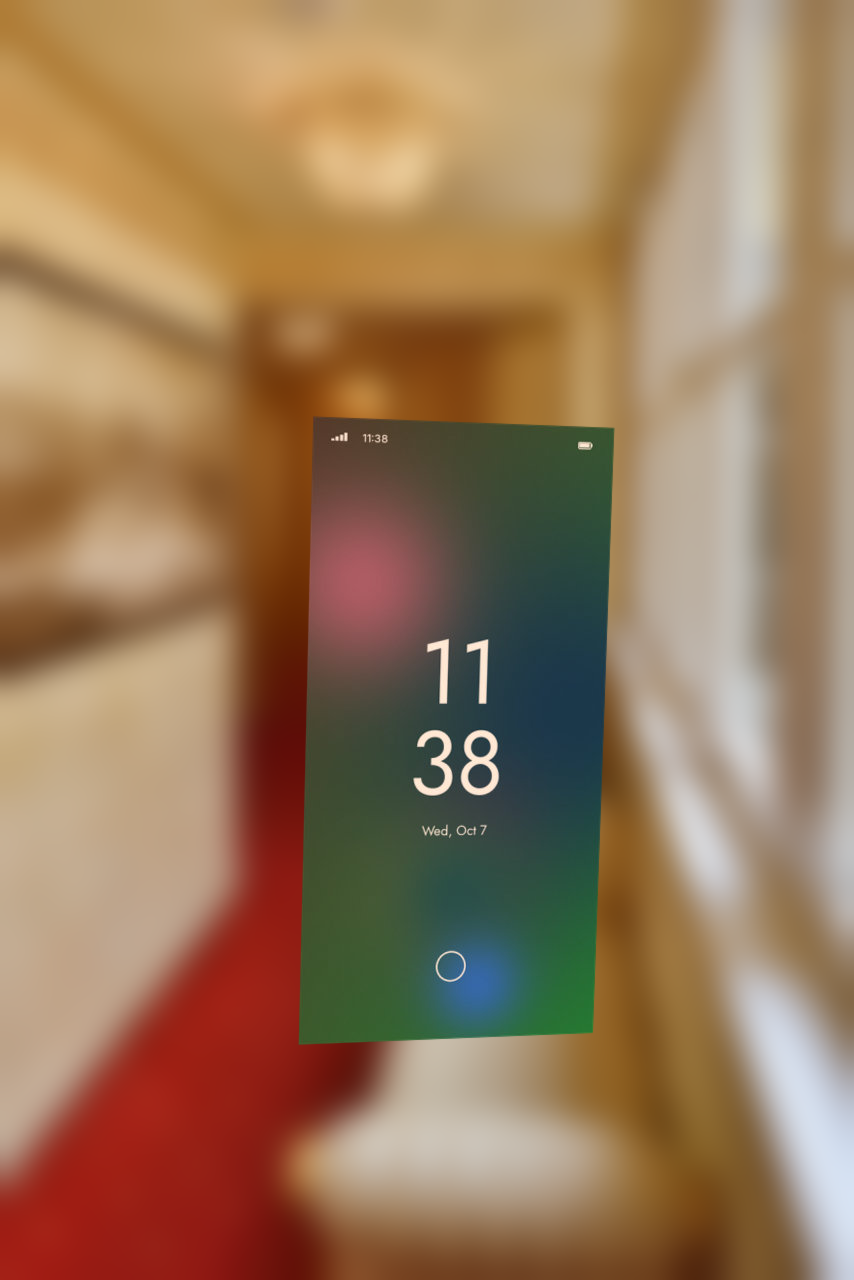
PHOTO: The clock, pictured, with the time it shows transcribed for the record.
11:38
